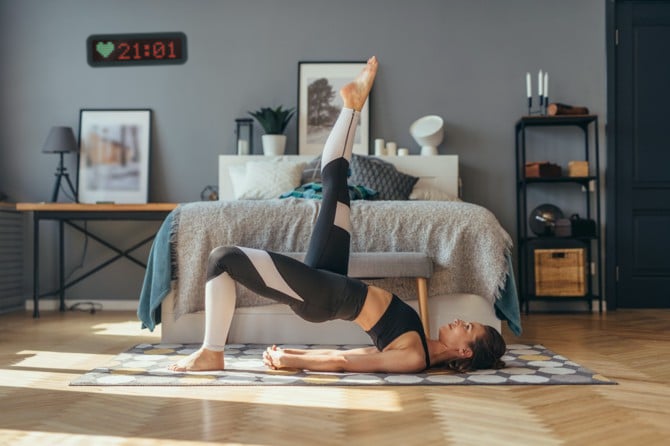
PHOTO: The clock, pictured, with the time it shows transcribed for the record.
21:01
